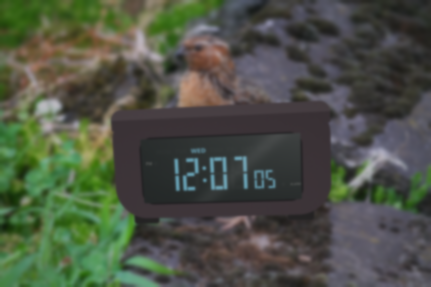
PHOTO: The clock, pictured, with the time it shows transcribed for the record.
12:07:05
